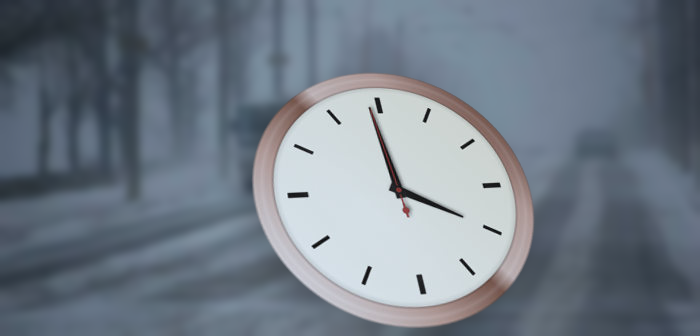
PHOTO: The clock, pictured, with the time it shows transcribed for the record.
3:58:59
